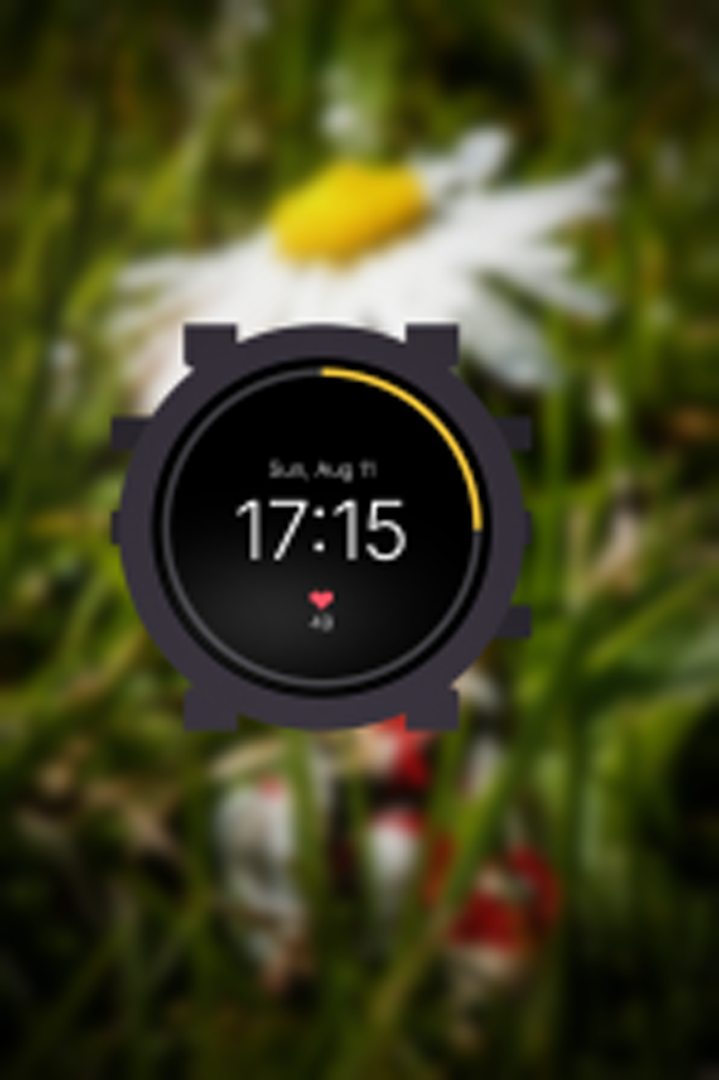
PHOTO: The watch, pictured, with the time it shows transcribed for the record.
17:15
